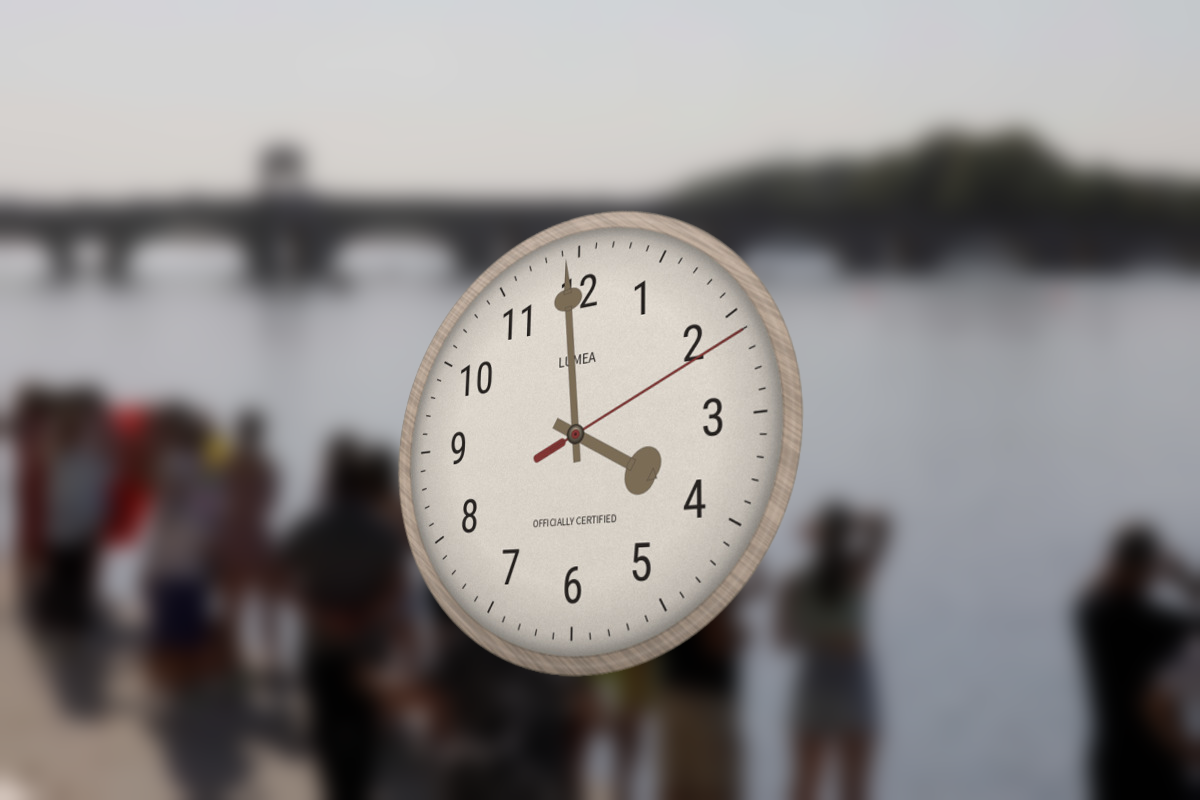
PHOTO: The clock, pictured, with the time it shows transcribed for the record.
3:59:11
